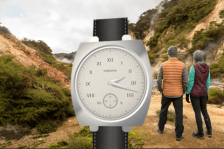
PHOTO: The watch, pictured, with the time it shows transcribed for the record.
2:18
